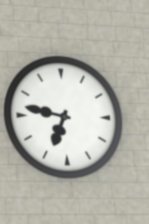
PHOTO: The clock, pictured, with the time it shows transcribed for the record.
6:47
